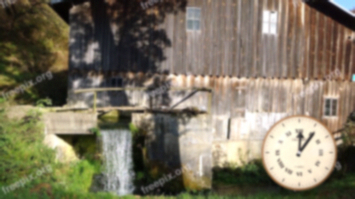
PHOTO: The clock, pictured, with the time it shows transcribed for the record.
12:06
